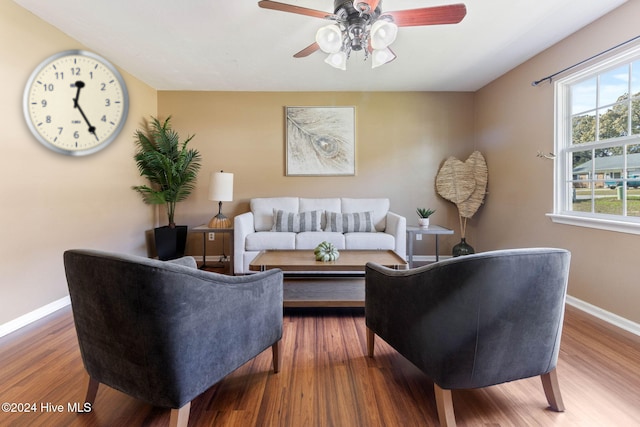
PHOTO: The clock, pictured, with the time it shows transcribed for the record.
12:25
